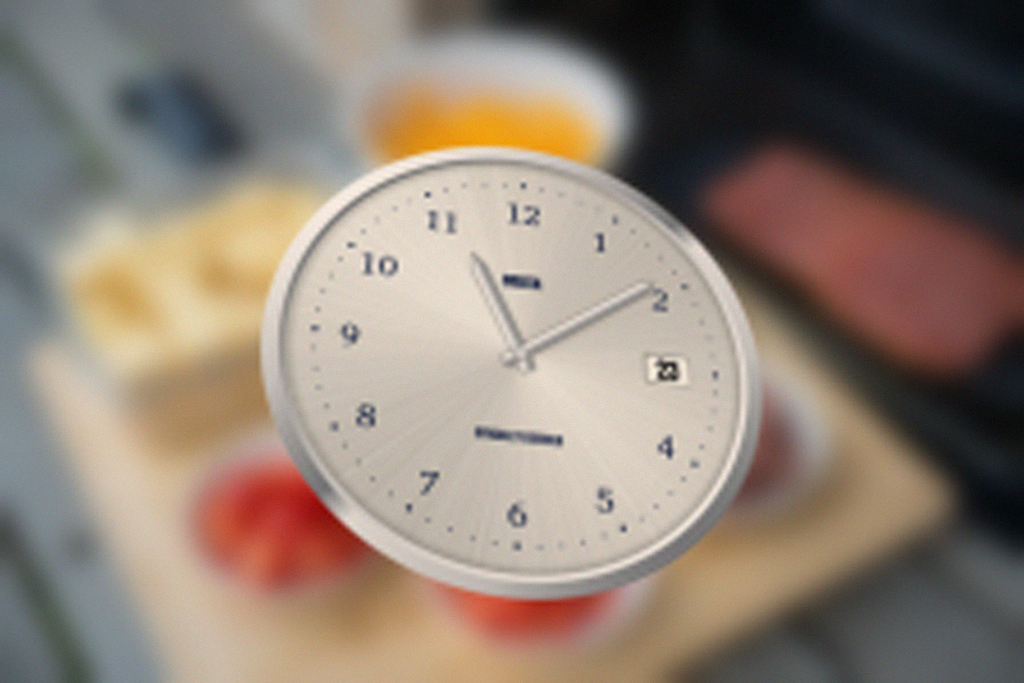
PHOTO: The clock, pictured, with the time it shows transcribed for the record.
11:09
